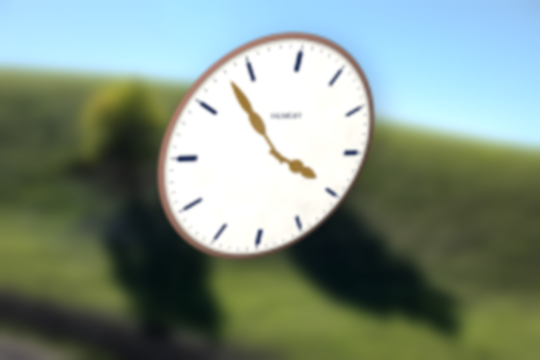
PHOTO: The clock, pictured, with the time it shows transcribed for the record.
3:53
